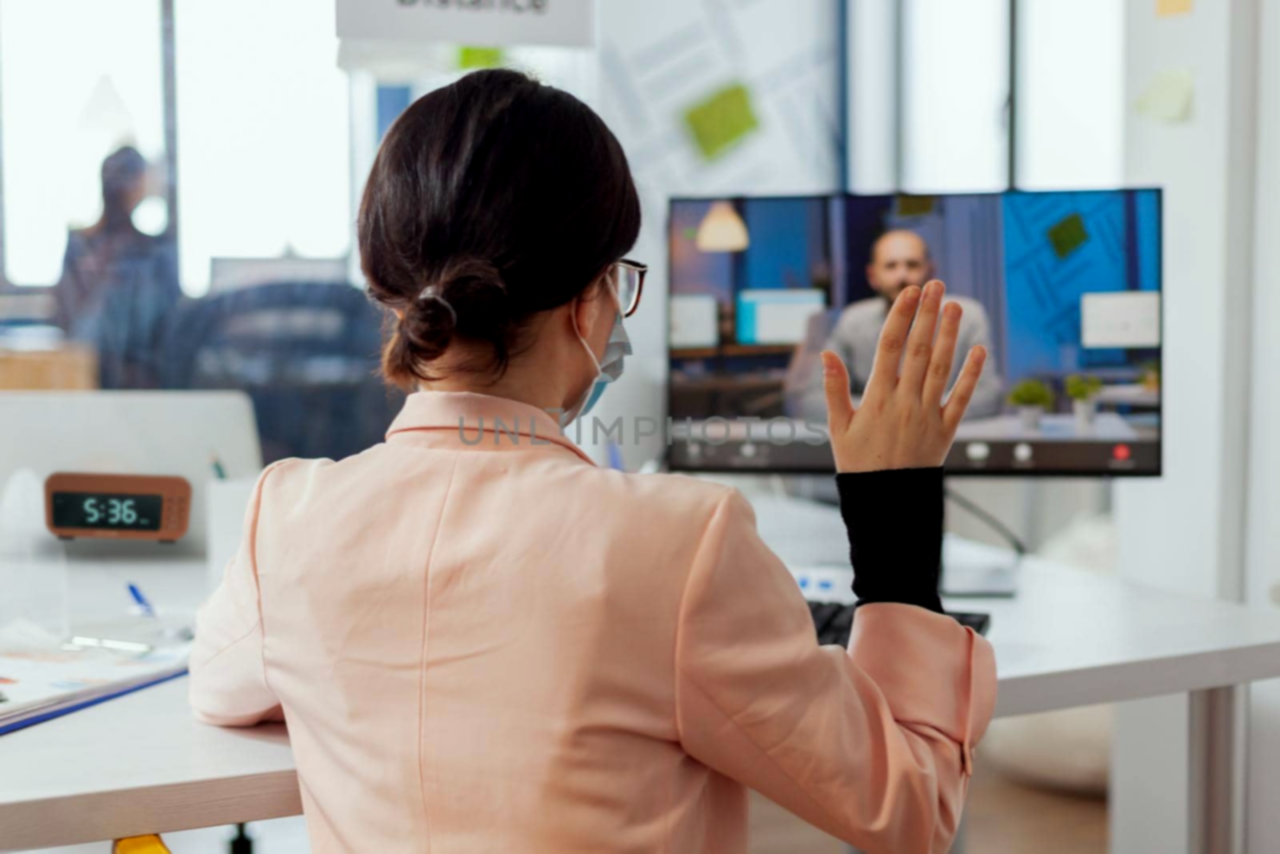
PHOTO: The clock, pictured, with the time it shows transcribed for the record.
5:36
